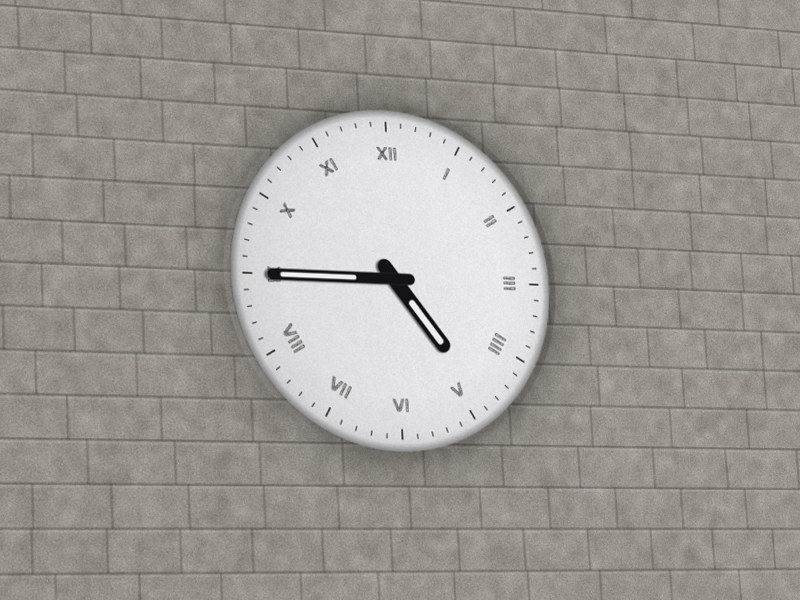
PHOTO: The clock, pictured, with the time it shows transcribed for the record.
4:45
